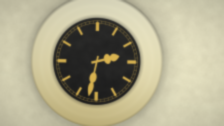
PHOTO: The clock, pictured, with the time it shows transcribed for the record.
2:32
